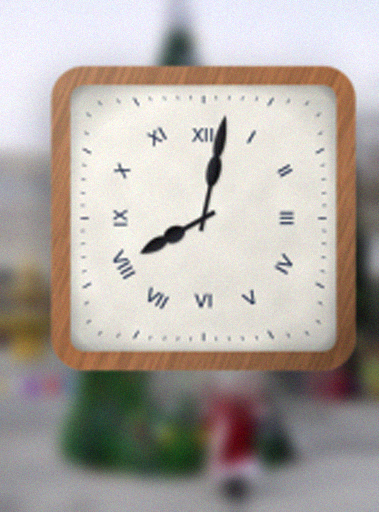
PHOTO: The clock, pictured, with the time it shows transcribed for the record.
8:02
